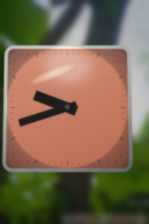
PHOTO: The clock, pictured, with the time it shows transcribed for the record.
9:42
